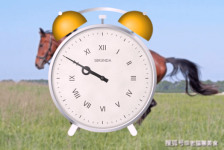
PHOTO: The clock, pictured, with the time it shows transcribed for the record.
9:50
